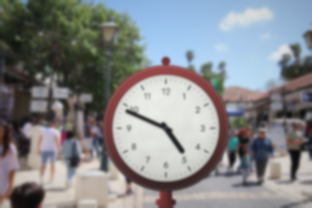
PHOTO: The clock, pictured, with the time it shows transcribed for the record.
4:49
